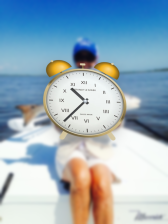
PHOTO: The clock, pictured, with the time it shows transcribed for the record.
10:37
